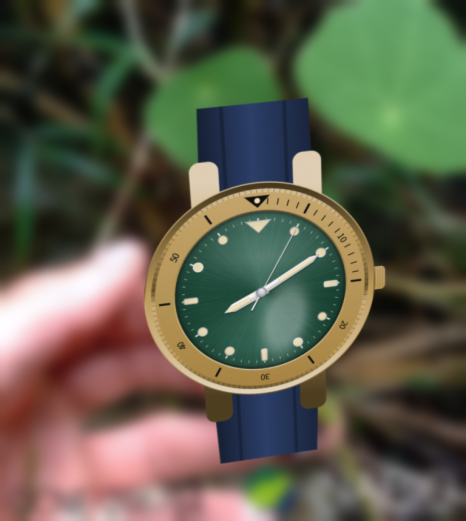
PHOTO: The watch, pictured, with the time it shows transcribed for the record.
8:10:05
